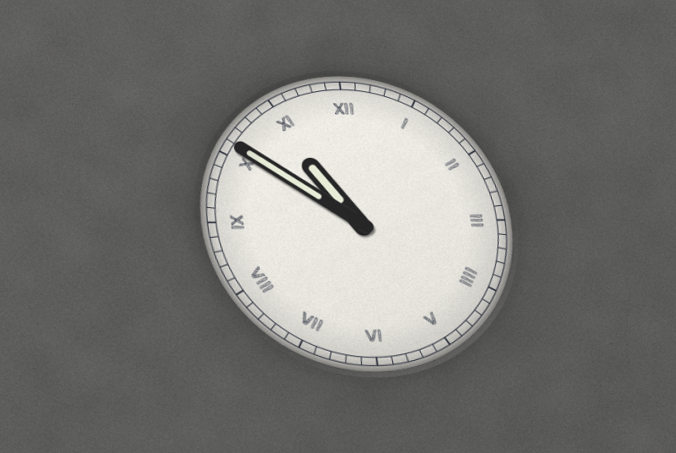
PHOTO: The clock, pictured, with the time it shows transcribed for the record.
10:51
